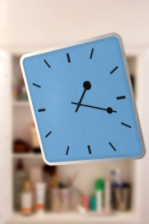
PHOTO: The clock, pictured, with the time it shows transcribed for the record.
1:18
